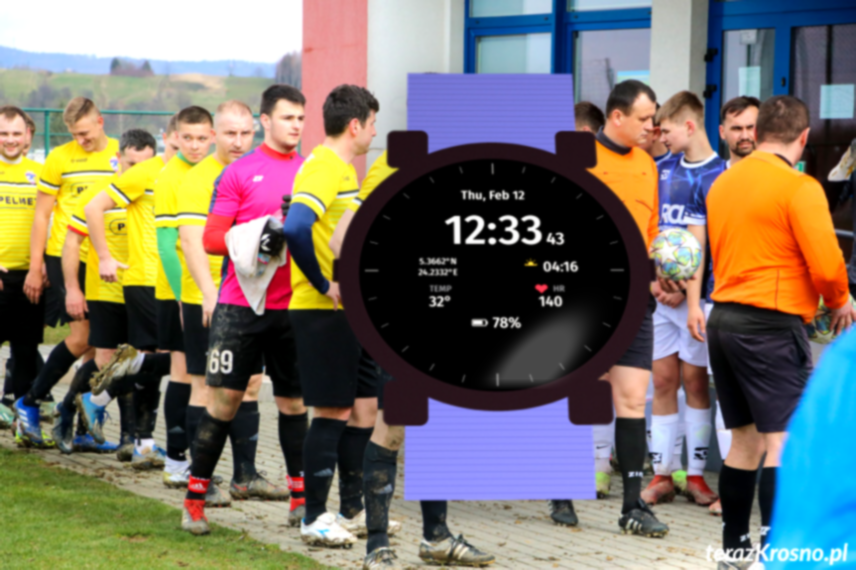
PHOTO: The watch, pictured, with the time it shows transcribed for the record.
12:33:43
